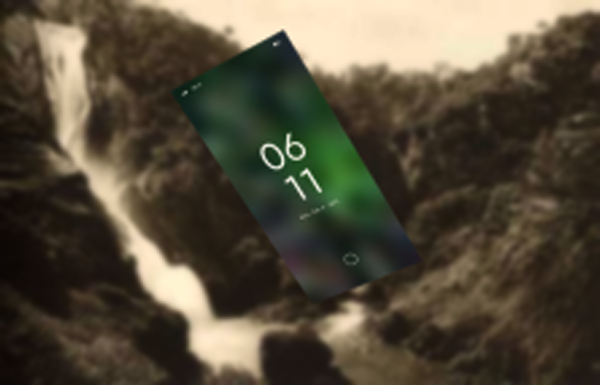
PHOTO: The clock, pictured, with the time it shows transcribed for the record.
6:11
